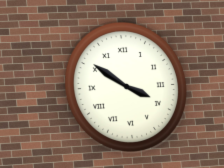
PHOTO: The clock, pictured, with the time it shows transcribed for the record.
3:51
